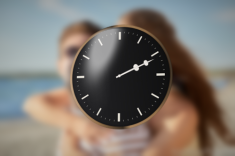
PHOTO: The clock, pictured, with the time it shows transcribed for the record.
2:11
